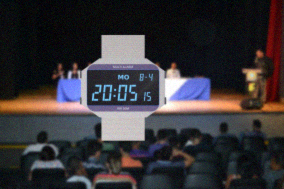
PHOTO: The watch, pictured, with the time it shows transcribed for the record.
20:05:15
